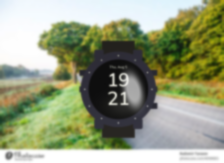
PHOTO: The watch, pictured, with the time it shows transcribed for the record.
19:21
